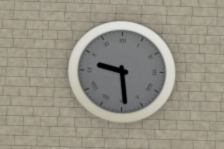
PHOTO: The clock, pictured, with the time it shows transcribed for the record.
9:29
